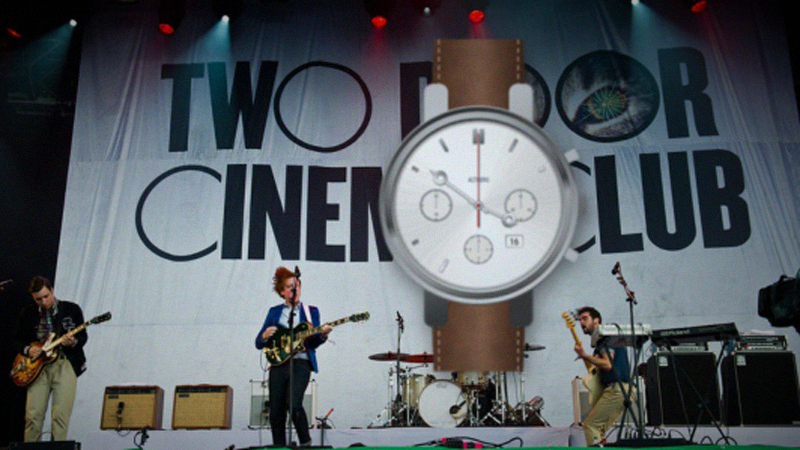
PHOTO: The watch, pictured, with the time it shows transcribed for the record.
3:51
